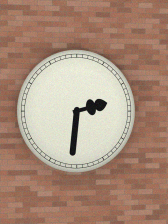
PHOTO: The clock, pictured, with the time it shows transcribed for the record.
2:31
